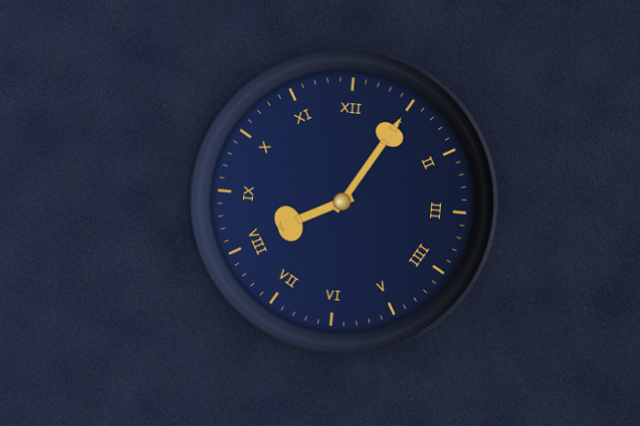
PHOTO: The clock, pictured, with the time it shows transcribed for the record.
8:05
